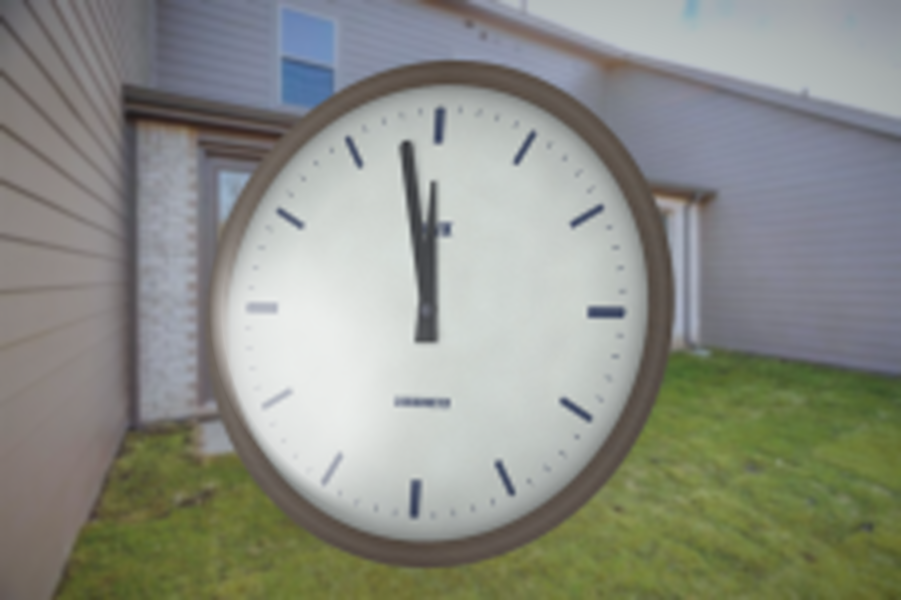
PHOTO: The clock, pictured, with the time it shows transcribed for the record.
11:58
